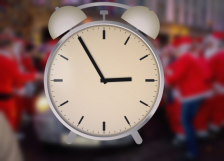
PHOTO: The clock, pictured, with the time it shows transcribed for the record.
2:55
